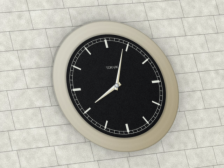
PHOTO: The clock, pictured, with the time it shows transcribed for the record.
8:04
